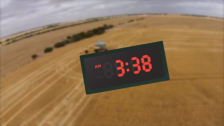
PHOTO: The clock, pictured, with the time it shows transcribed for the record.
3:38
